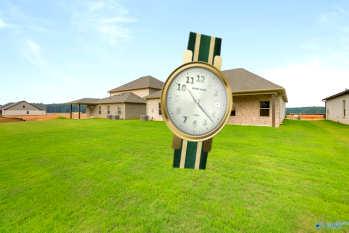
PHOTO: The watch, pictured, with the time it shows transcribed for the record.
10:22
